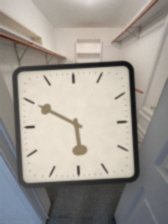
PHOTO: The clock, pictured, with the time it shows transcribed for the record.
5:50
